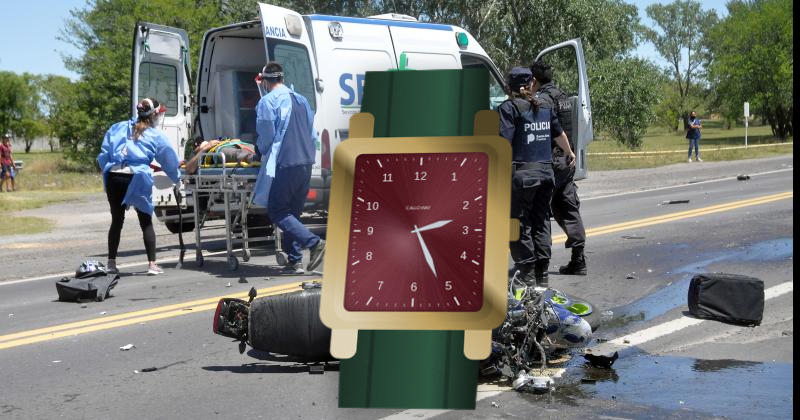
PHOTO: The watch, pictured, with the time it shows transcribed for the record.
2:26
